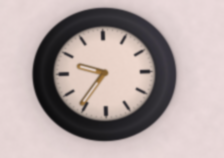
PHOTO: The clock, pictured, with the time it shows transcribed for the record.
9:36
